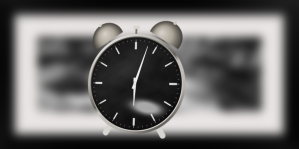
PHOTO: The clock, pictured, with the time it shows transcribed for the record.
6:03
